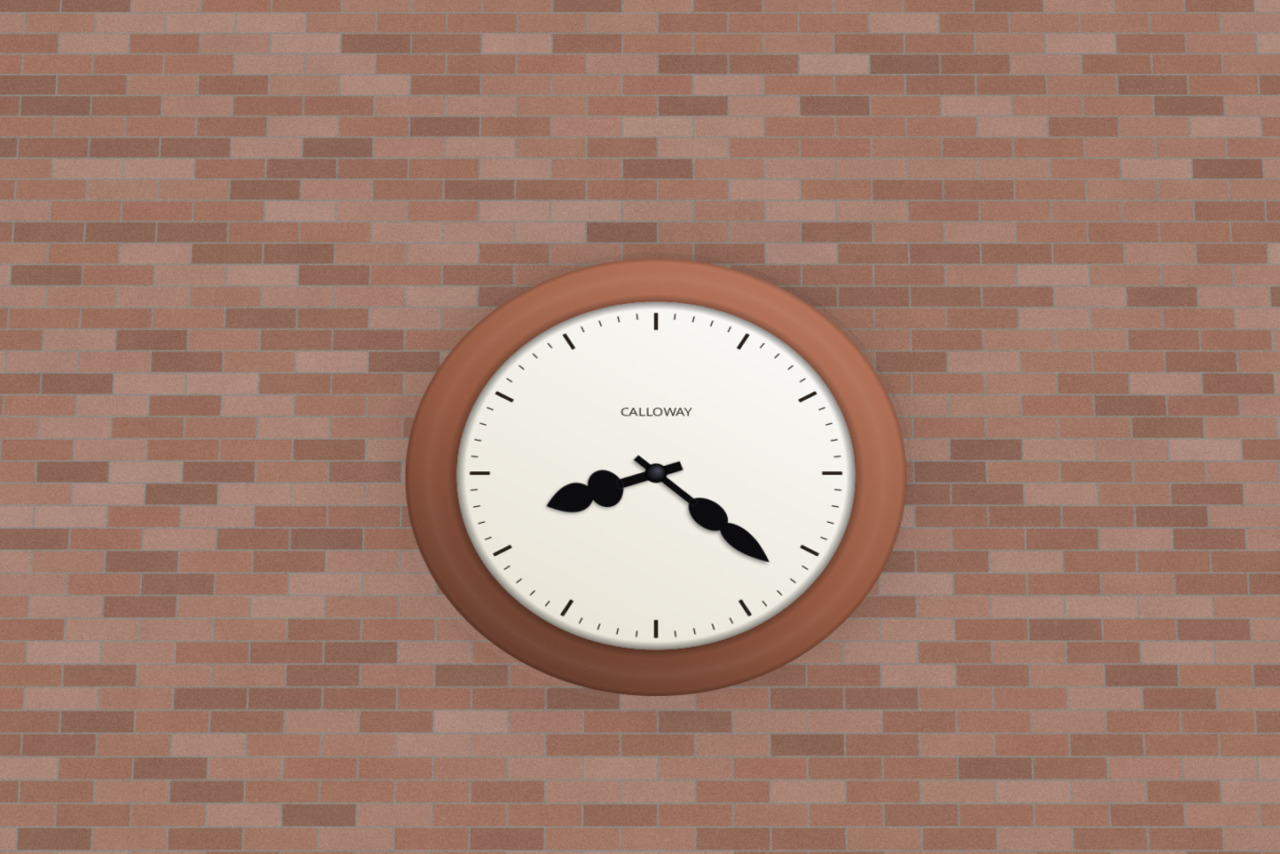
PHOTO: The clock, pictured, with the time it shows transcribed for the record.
8:22
